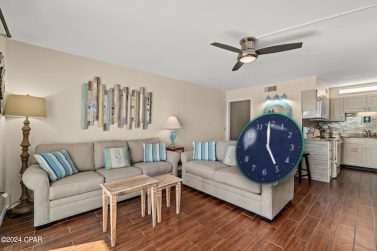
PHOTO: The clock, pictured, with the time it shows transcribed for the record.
4:59
